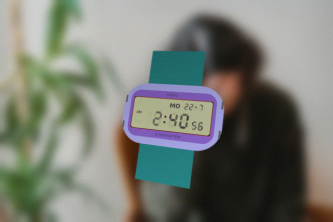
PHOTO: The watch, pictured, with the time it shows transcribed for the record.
2:40:56
